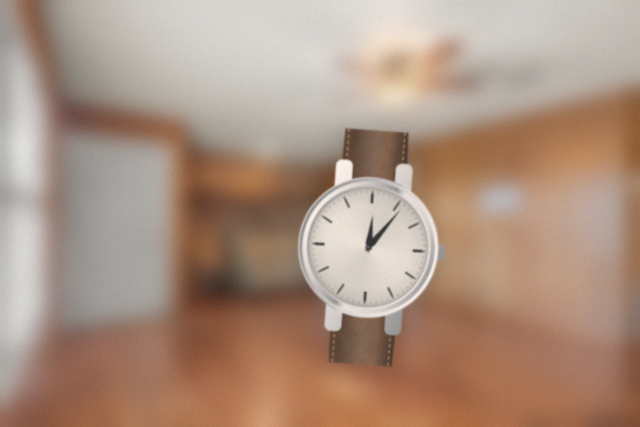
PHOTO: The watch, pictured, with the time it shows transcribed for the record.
12:06
